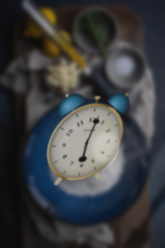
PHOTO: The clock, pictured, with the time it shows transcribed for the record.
6:02
